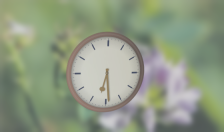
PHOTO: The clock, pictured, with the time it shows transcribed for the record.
6:29
